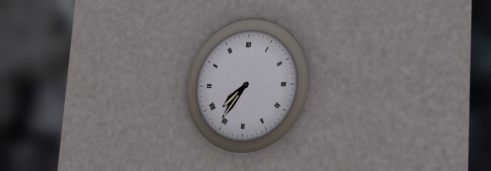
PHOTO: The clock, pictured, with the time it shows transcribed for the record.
7:36
